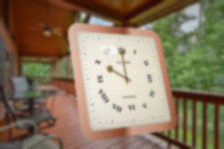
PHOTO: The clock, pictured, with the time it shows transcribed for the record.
10:00
